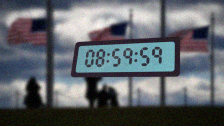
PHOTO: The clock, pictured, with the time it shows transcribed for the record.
8:59:59
